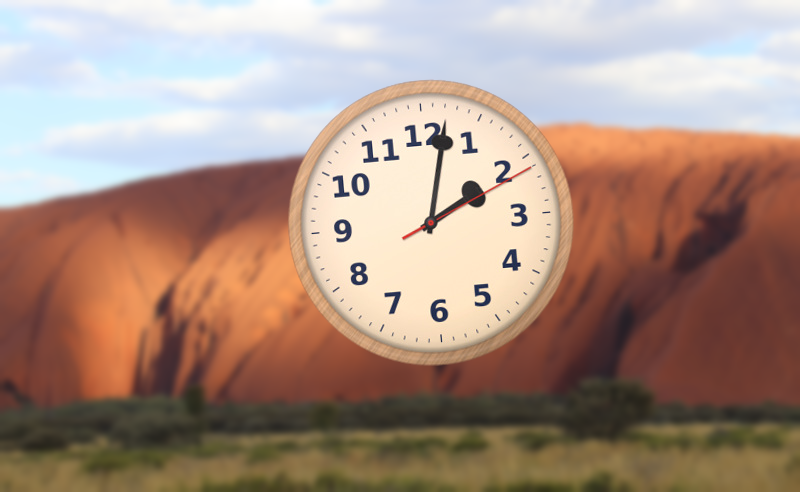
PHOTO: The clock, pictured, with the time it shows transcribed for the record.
2:02:11
